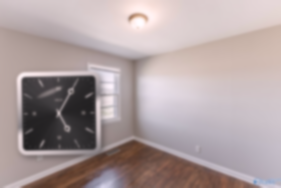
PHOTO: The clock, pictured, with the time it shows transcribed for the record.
5:05
